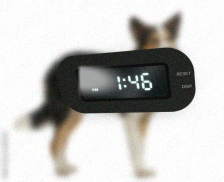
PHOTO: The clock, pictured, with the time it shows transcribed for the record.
1:46
